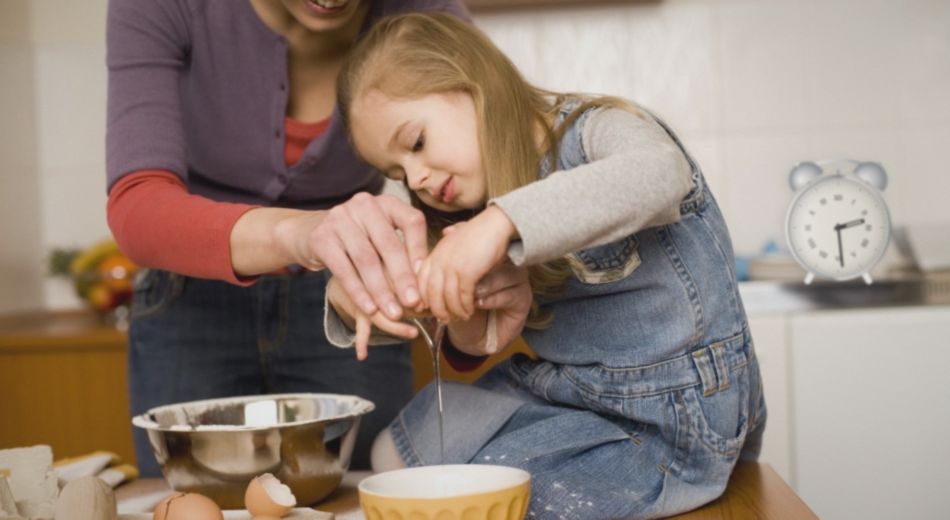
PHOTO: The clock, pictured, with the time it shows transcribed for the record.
2:29
